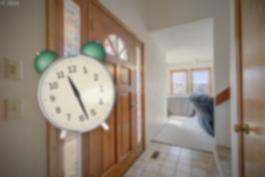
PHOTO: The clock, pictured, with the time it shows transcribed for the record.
11:28
